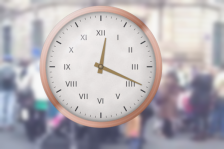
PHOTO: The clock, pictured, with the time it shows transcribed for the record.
12:19
